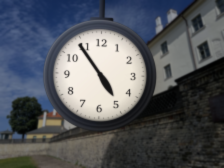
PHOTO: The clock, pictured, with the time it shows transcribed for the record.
4:54
